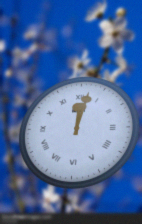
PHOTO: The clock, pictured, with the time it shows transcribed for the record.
12:02
